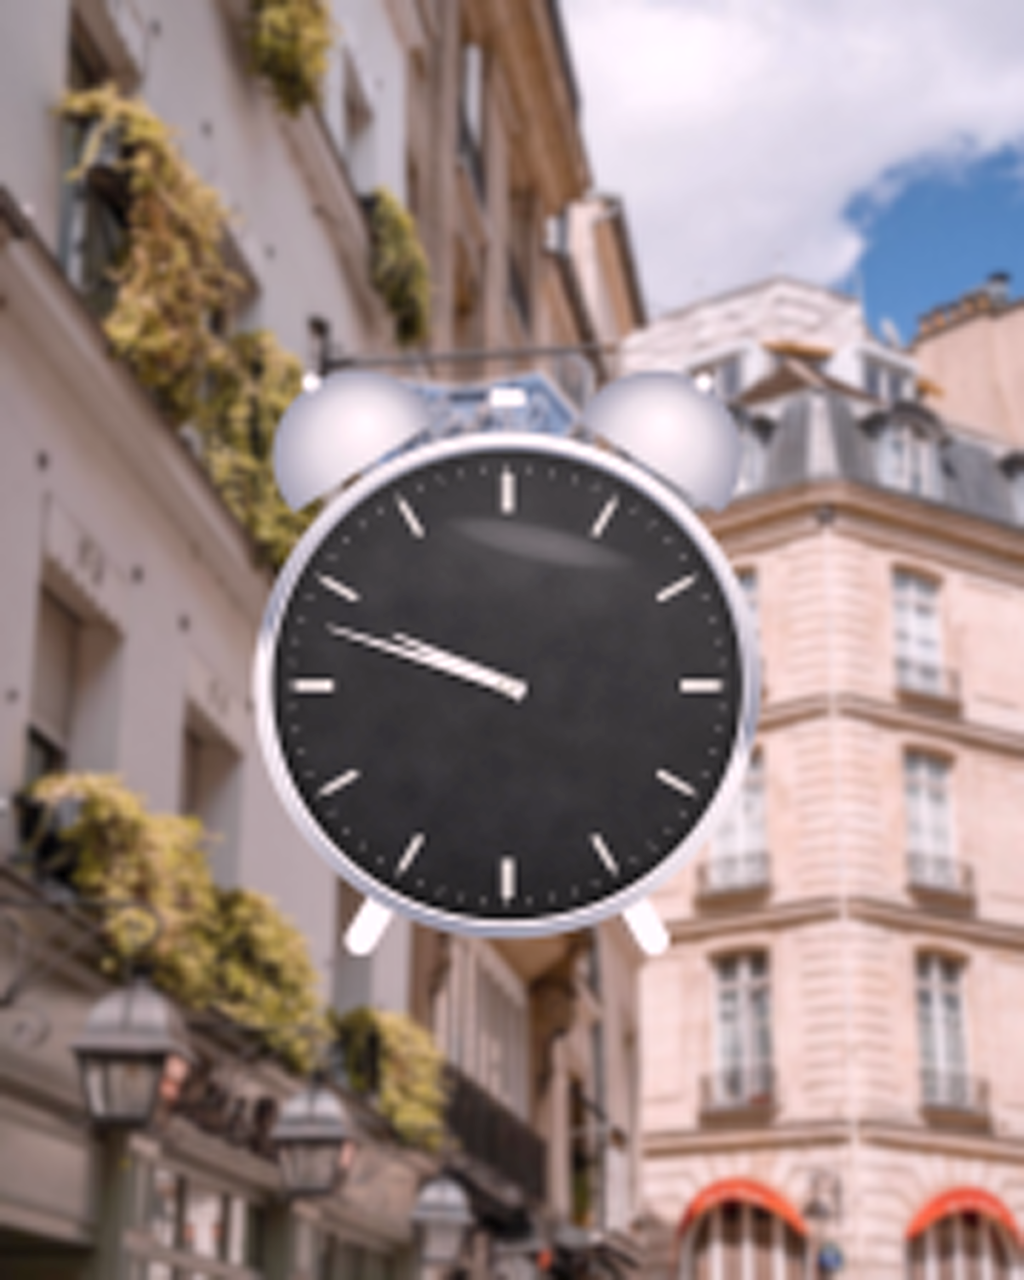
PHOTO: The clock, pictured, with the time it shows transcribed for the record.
9:48
